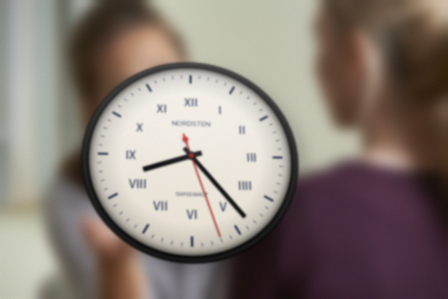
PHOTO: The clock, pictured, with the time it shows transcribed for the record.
8:23:27
